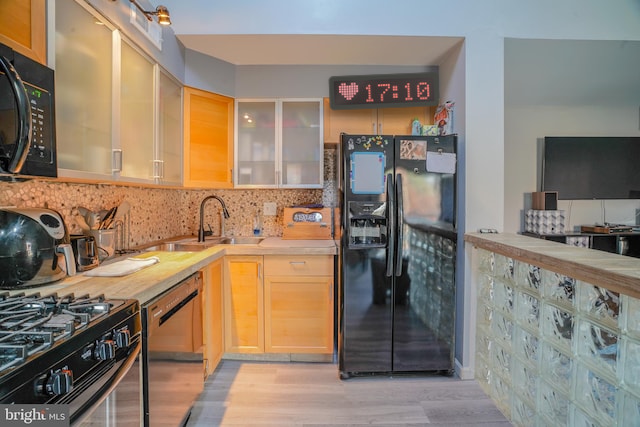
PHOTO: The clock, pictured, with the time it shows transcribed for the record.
17:10
